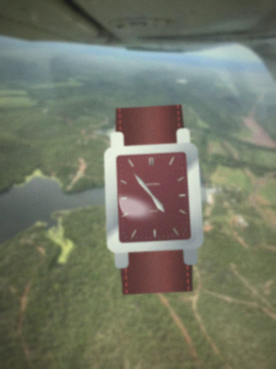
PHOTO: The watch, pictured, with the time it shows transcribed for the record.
4:54
